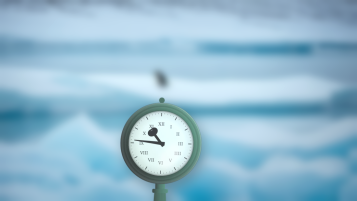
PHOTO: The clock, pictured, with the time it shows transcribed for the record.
10:46
